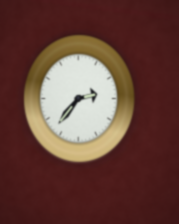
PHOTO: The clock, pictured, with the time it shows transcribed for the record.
2:37
